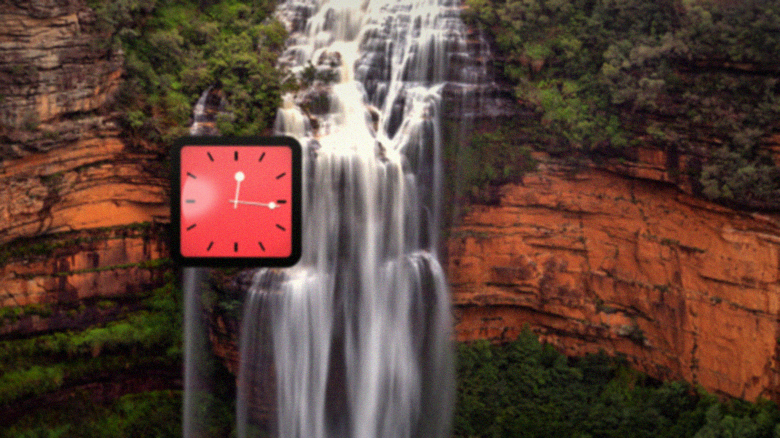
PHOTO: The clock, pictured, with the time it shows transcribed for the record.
12:16
